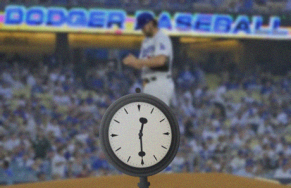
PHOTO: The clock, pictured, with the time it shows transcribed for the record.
12:30
